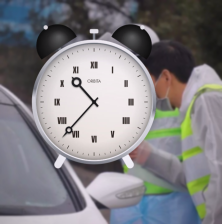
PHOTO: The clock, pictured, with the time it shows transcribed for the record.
10:37
